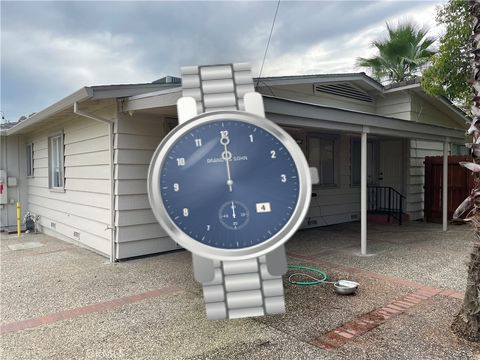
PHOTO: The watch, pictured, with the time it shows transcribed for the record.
12:00
